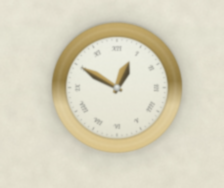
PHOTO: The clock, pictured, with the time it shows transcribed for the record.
12:50
